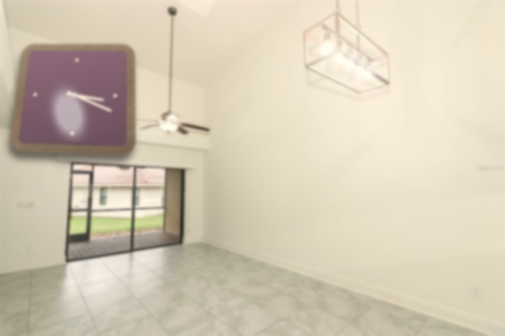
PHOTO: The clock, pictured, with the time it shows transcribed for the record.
3:19
